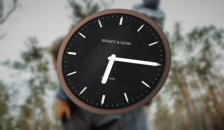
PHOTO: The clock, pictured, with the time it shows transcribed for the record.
6:15
